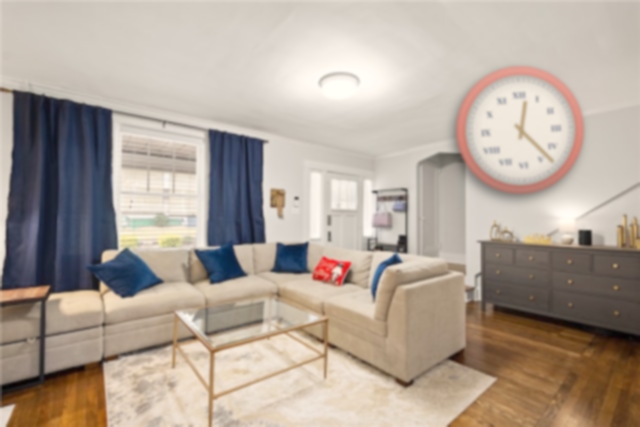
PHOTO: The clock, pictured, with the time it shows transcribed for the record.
12:23
